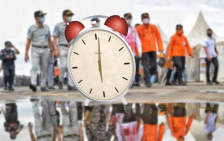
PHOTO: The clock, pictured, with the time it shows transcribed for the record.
6:01
